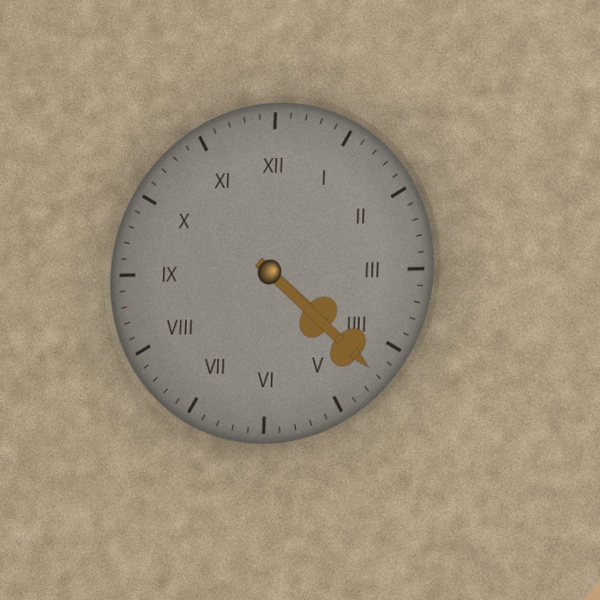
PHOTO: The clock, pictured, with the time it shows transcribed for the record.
4:22
